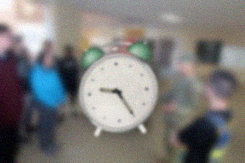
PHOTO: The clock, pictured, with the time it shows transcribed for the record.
9:25
